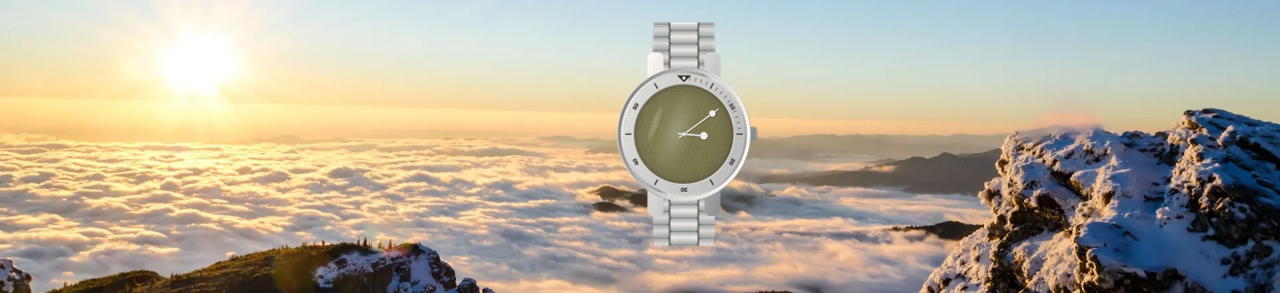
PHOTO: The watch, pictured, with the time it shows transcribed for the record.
3:09
